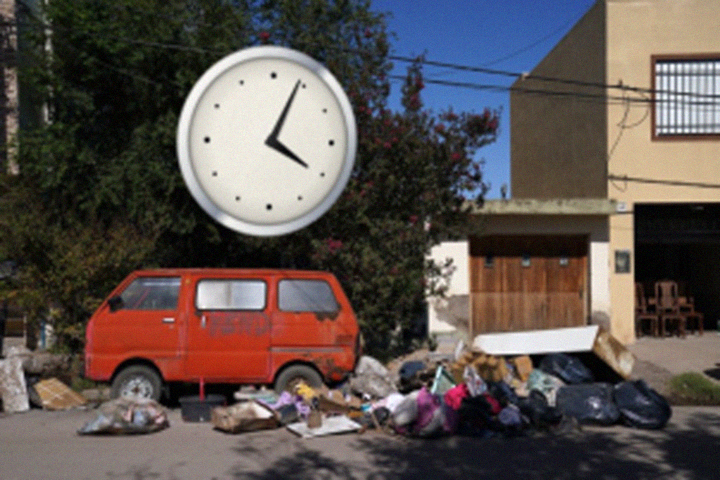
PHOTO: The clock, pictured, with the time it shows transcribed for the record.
4:04
